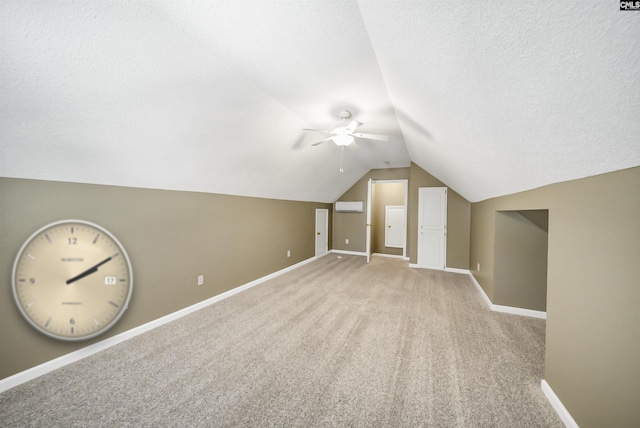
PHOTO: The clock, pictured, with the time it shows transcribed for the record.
2:10
